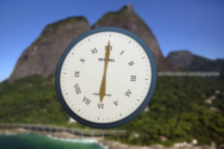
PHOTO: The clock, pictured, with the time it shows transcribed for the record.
6:00
